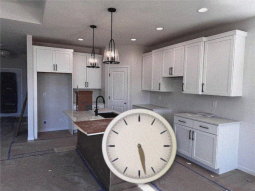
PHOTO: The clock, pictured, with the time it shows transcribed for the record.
5:28
